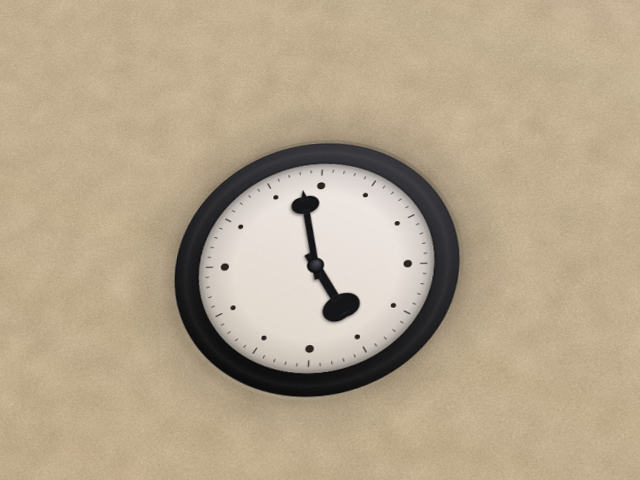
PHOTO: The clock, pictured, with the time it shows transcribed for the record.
4:58
